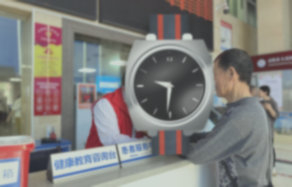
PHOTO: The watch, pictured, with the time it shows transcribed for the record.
9:31
